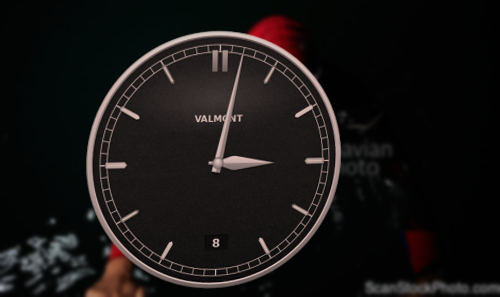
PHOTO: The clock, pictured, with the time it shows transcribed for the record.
3:02
